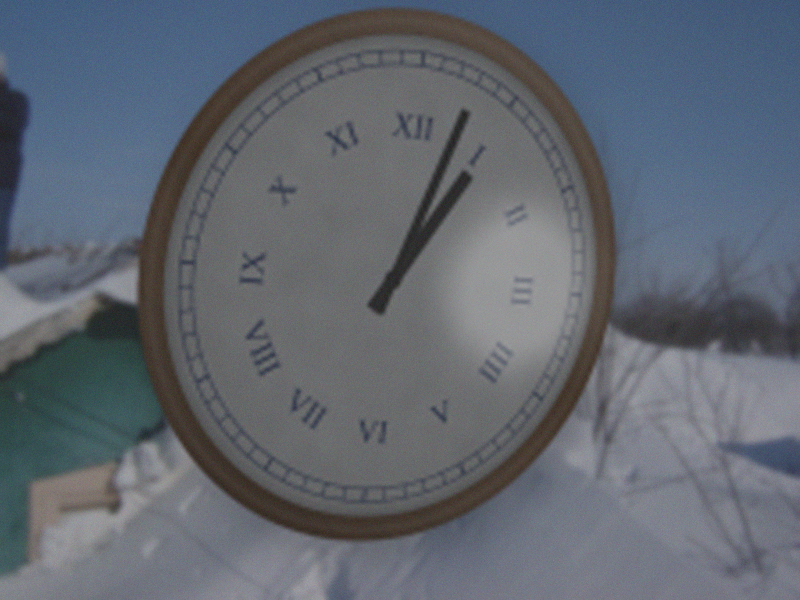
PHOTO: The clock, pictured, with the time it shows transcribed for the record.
1:03
